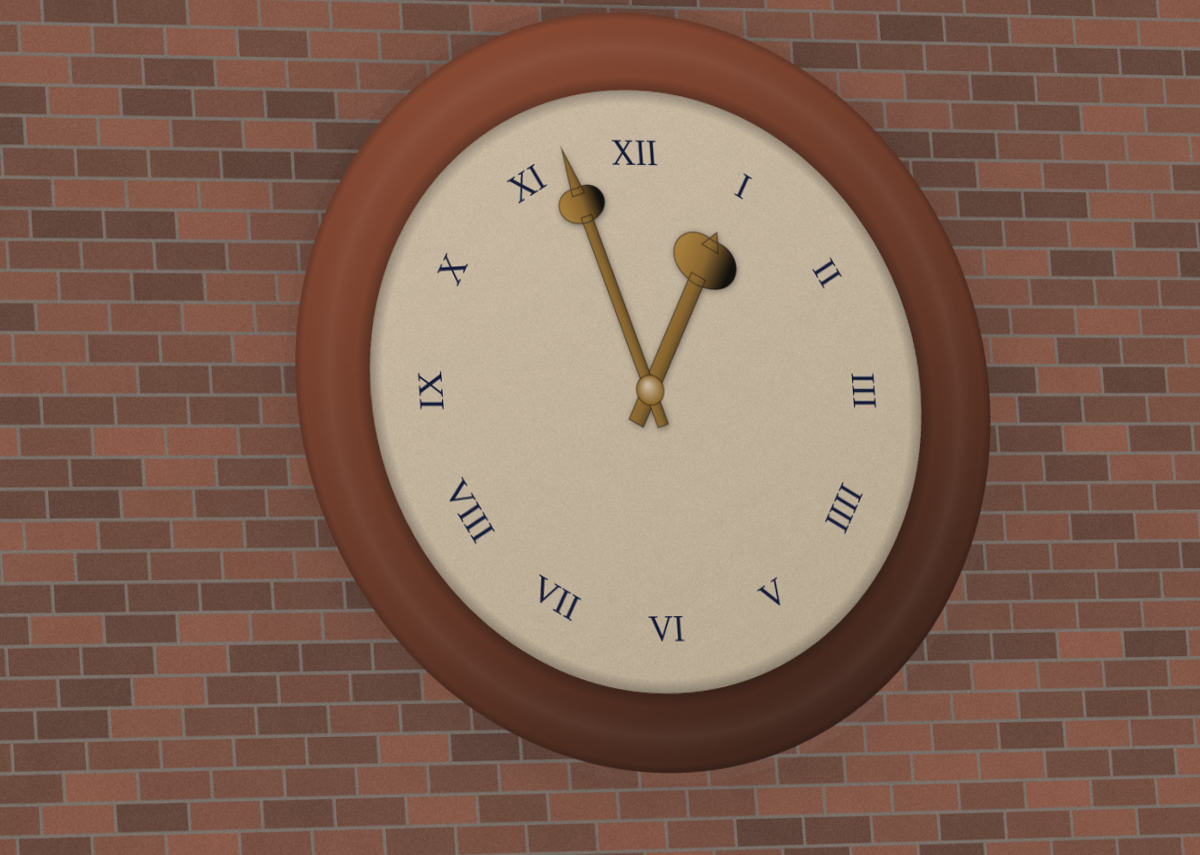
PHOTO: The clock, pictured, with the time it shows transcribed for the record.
12:57
